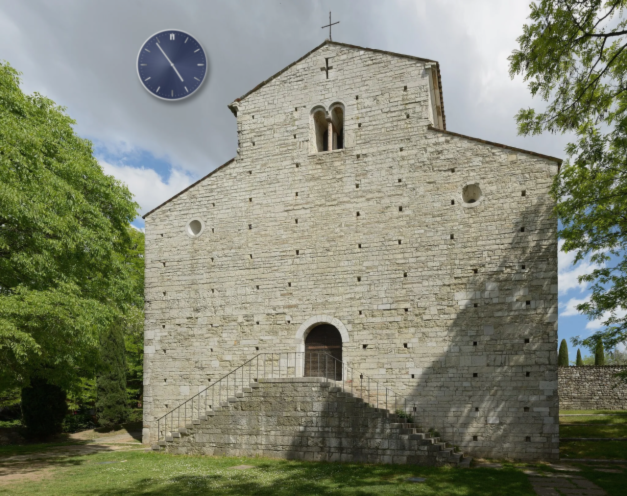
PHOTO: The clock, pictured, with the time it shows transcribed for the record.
4:54
